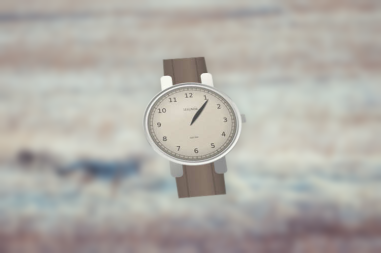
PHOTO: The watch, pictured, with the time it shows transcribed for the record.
1:06
